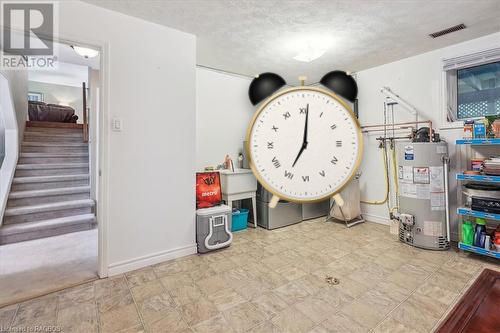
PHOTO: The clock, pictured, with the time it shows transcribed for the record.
7:01
